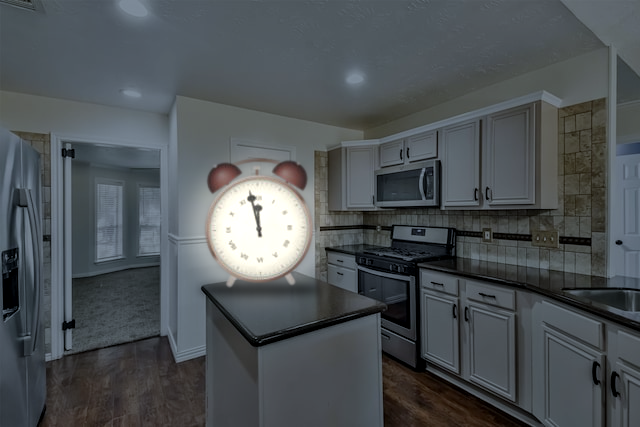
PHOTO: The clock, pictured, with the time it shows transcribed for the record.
11:58
